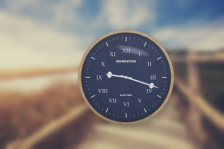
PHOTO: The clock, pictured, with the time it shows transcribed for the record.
9:18
